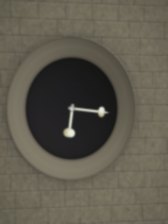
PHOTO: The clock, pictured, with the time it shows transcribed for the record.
6:16
